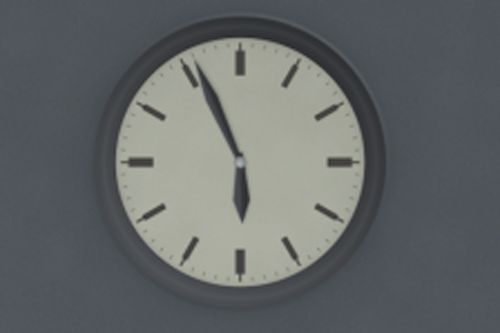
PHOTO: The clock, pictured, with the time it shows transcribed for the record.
5:56
